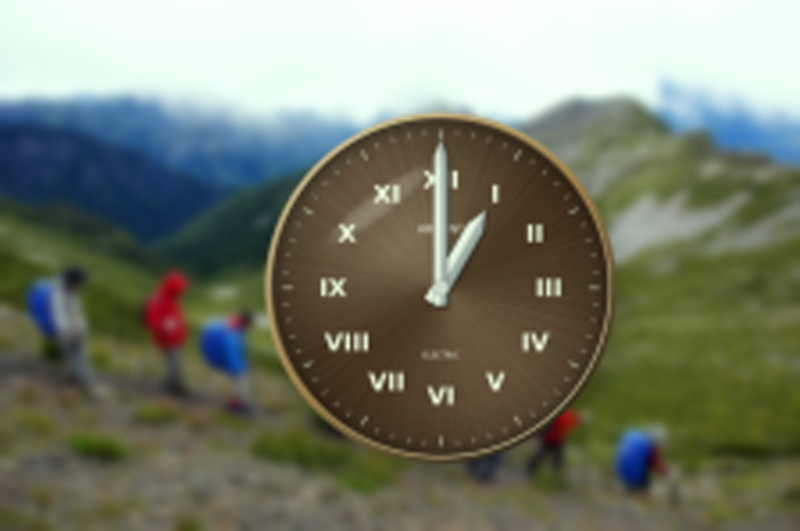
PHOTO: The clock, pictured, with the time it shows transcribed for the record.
1:00
